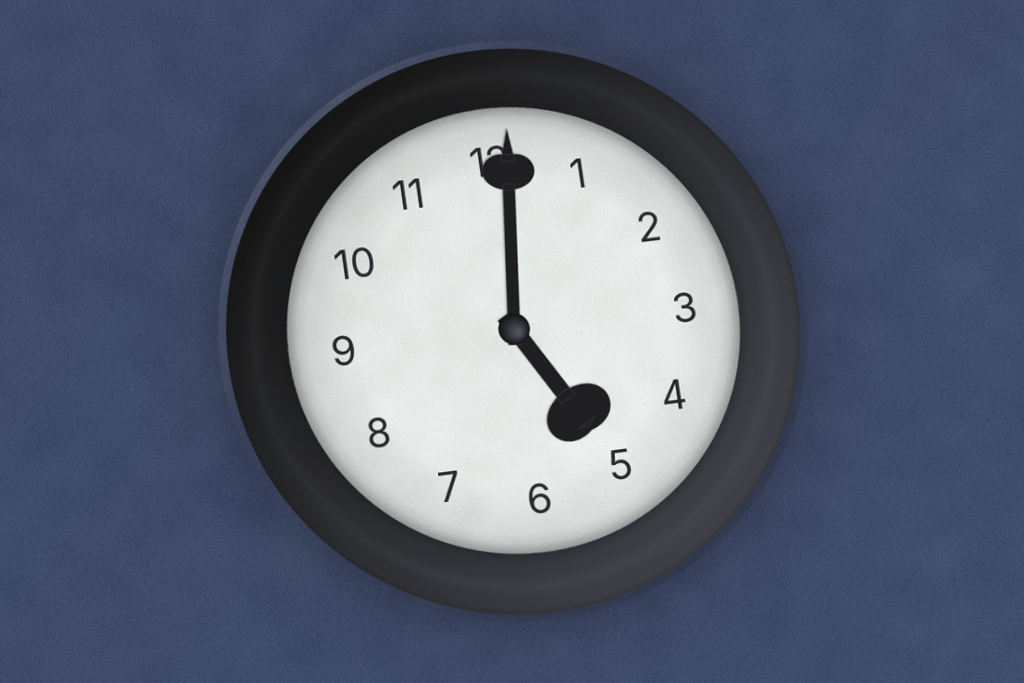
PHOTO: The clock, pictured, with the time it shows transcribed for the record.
5:01
